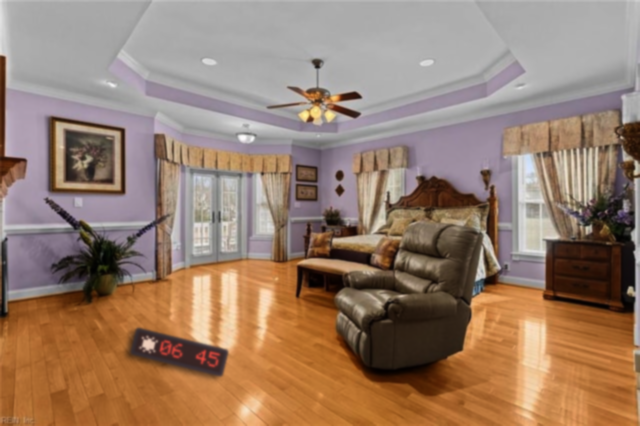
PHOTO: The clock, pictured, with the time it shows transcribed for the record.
6:45
